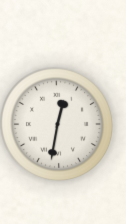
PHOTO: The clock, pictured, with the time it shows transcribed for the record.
12:32
